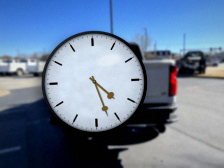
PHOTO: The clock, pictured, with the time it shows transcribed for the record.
4:27
